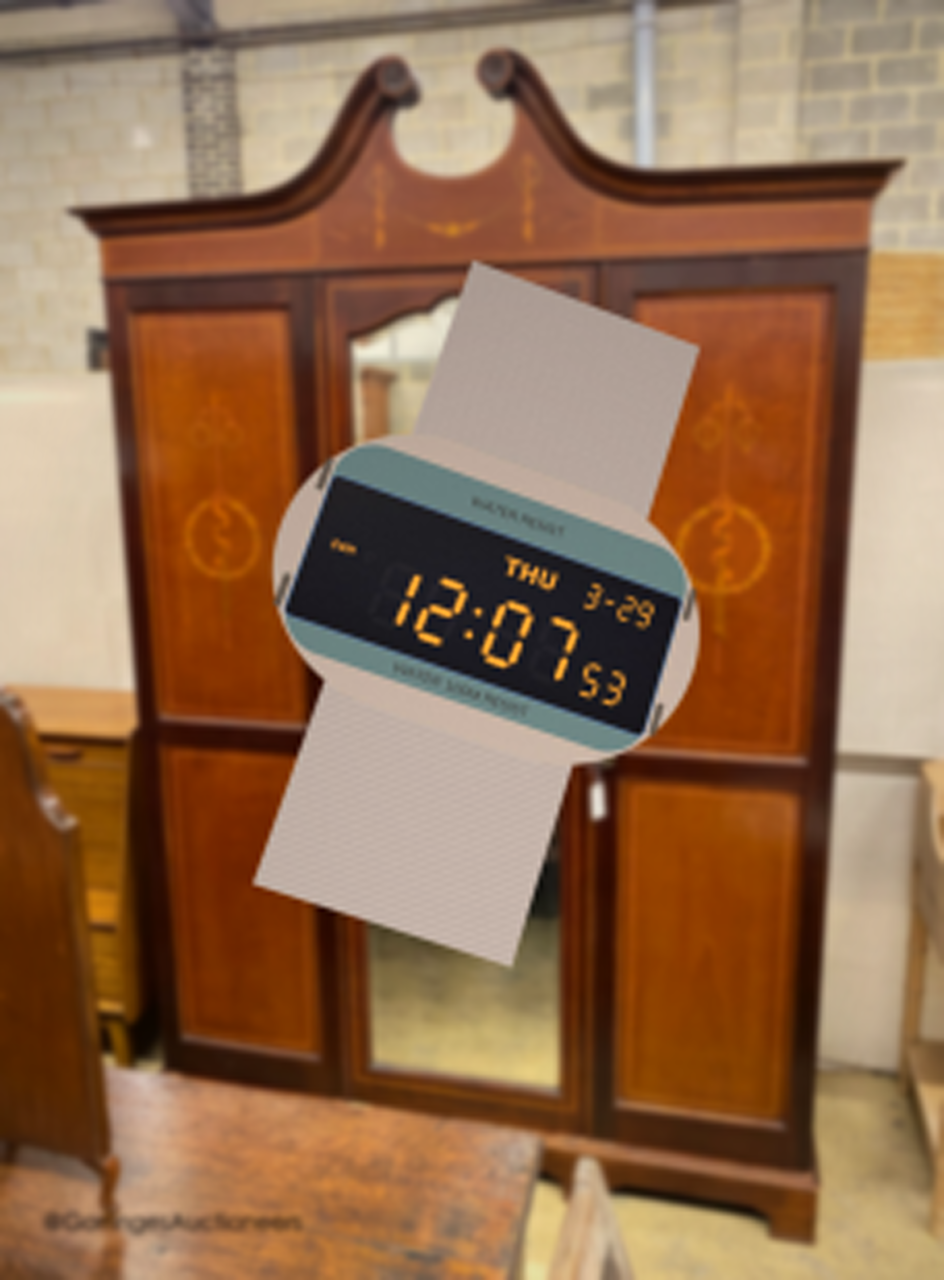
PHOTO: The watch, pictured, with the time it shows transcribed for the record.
12:07:53
